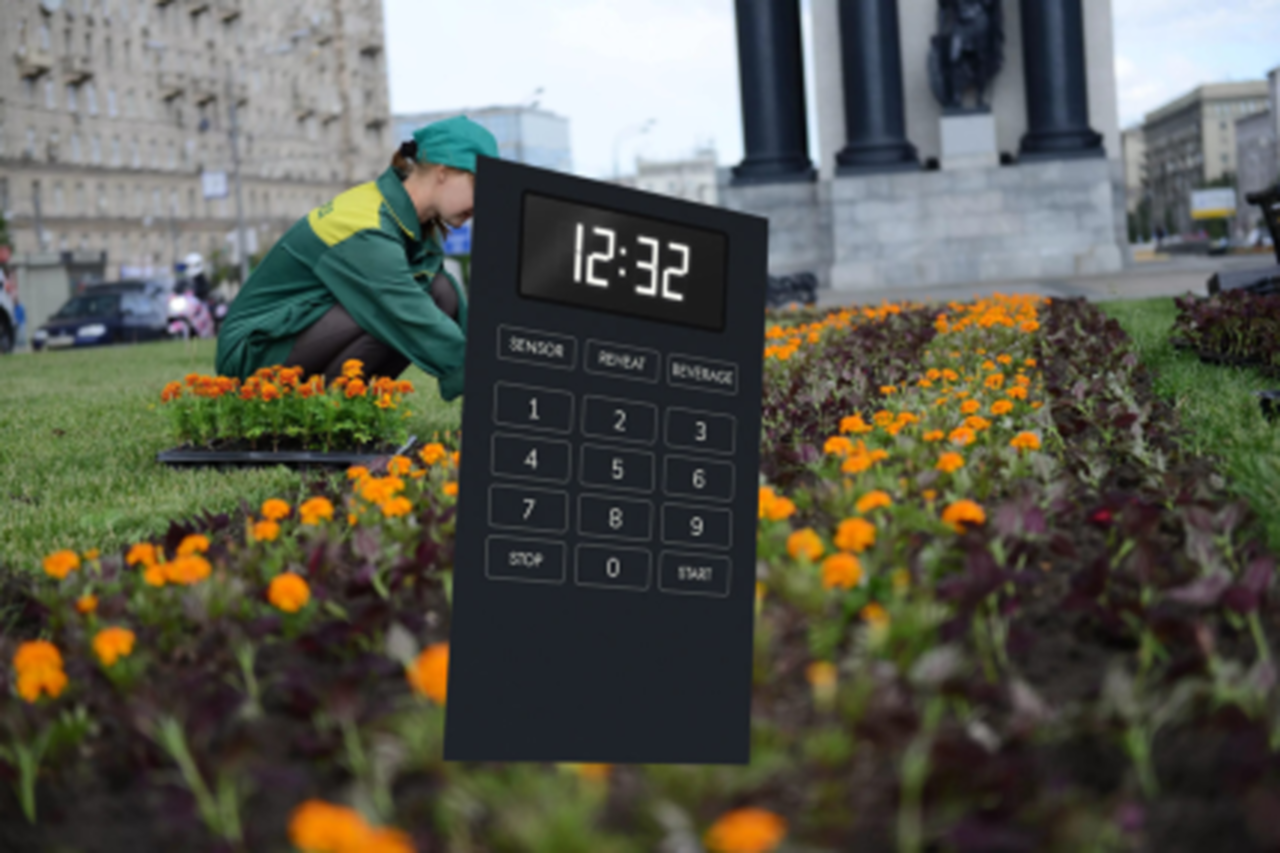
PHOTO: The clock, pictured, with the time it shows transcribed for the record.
12:32
